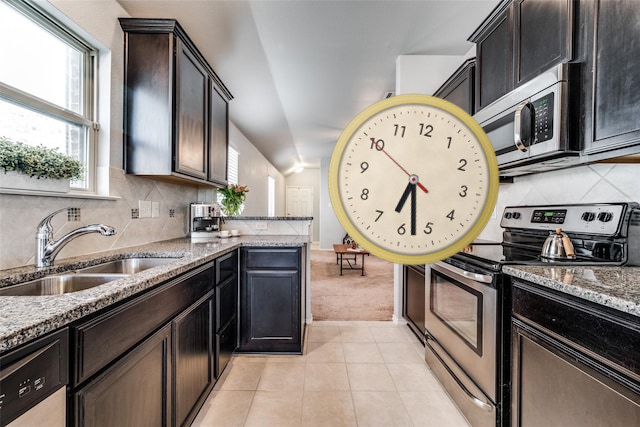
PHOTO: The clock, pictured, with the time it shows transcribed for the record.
6:27:50
